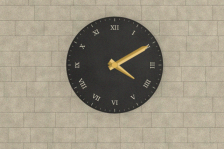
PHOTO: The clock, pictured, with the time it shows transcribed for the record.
4:10
